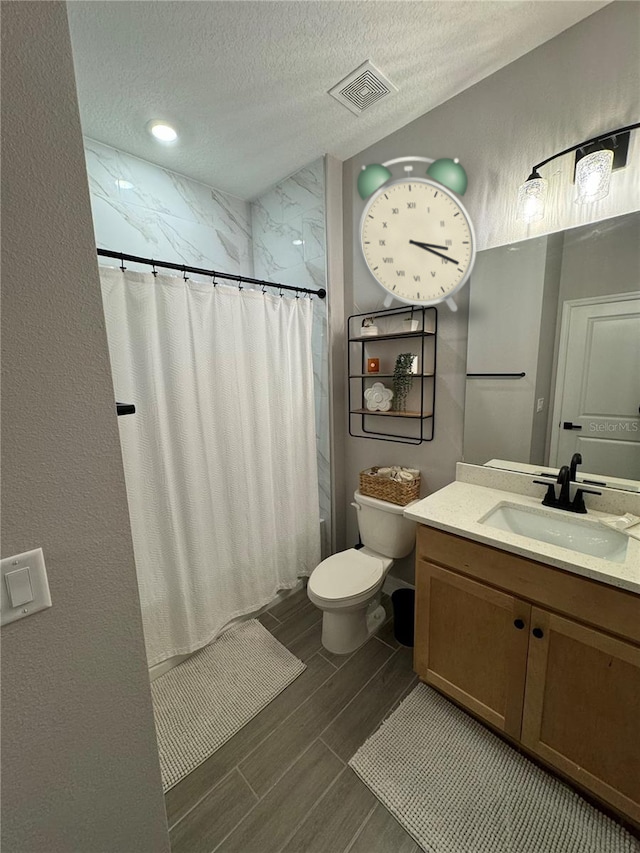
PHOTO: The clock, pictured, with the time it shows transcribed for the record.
3:19
